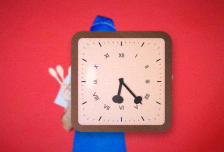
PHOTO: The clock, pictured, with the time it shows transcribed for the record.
6:23
